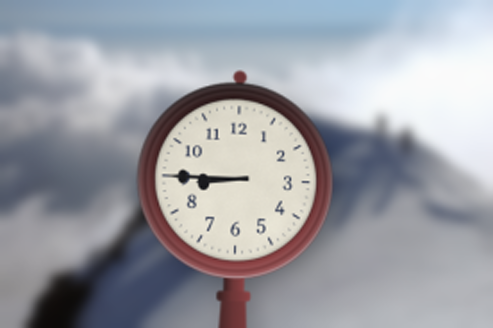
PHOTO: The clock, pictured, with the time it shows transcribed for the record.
8:45
